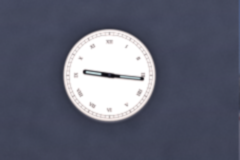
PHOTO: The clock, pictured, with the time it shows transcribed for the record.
9:16
